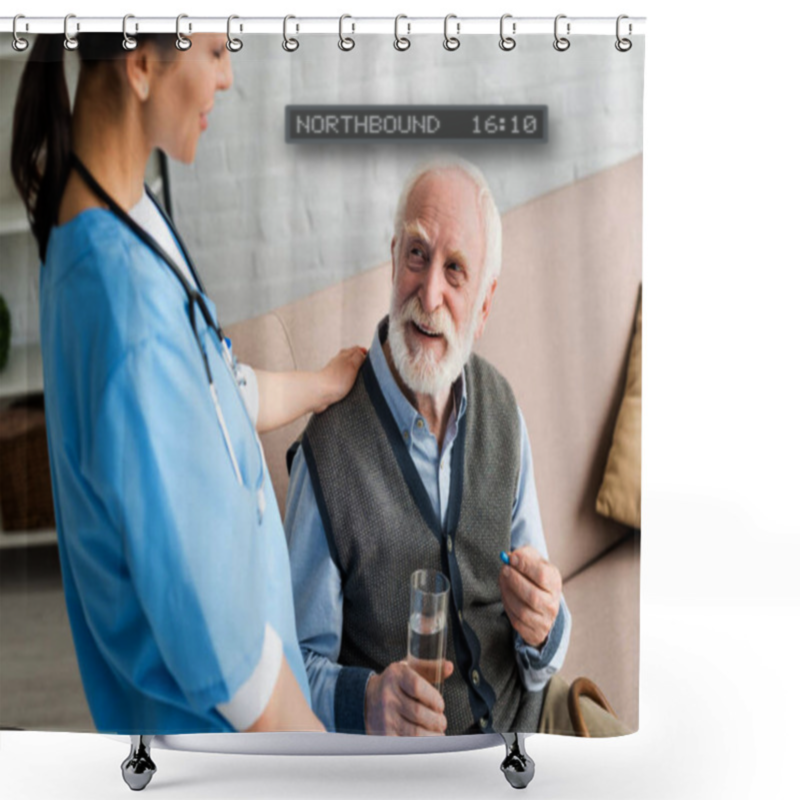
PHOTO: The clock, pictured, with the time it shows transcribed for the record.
16:10
